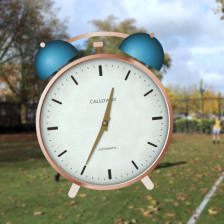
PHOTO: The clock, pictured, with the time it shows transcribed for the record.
12:35
